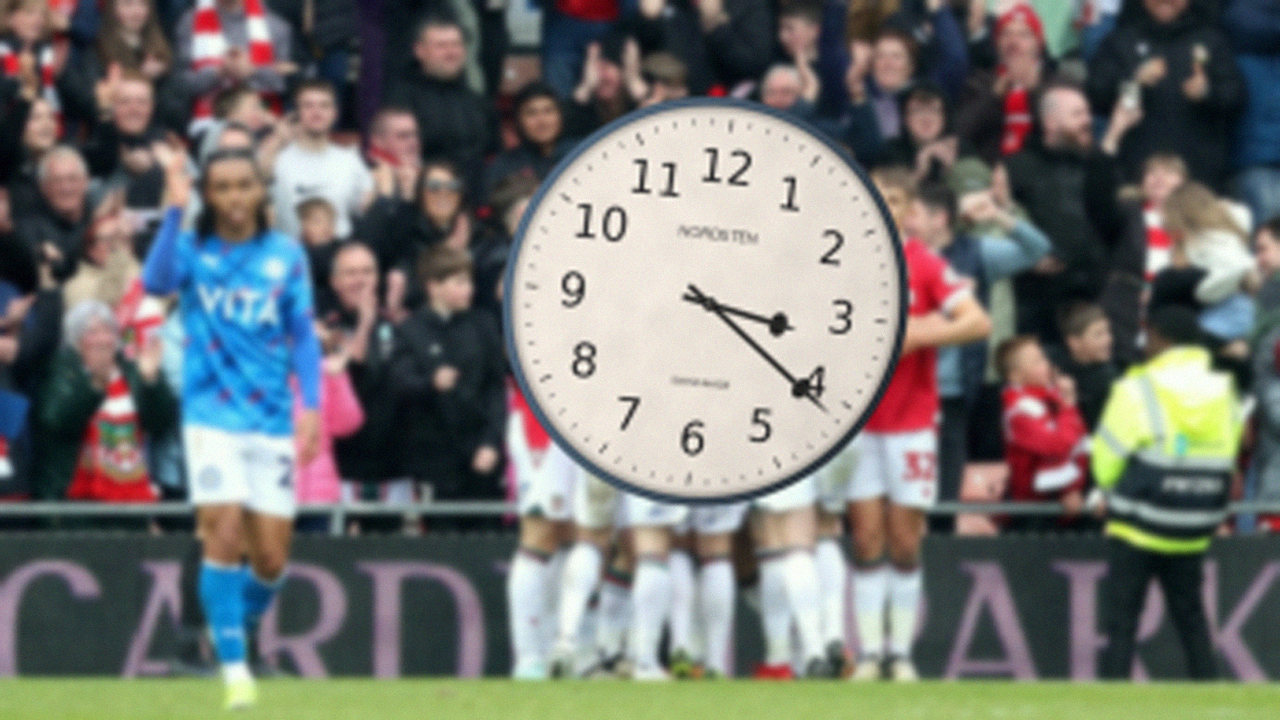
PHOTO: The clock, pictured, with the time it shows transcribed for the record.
3:21
